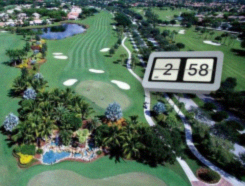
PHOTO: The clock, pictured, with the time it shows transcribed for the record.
2:58
